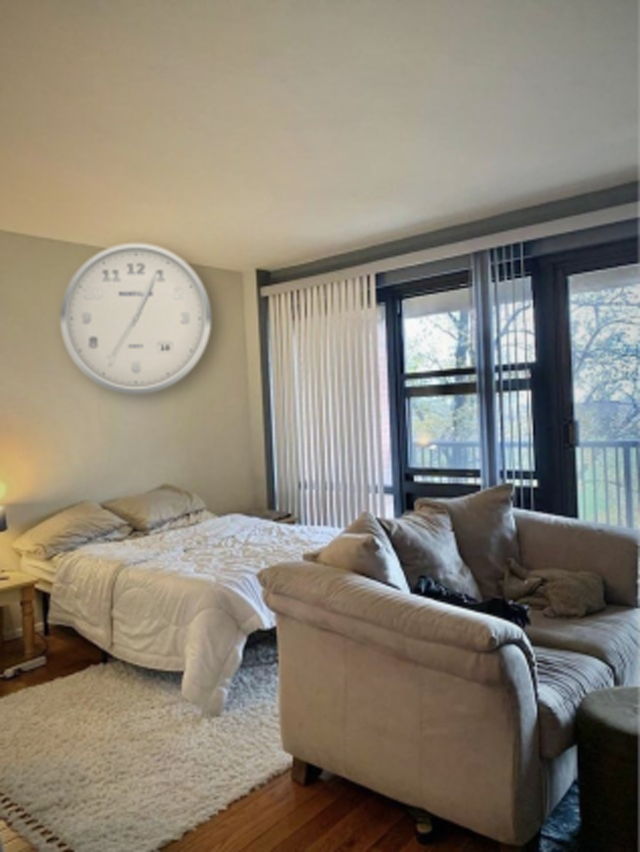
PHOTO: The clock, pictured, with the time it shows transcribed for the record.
7:04
